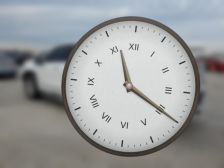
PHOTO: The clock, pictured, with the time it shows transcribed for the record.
11:20
